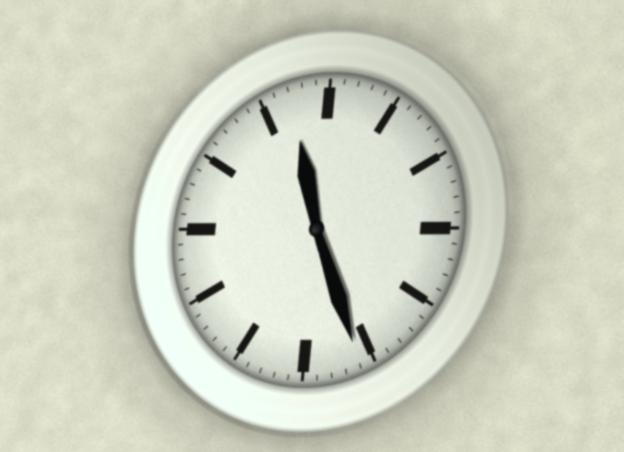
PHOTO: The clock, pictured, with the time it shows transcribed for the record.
11:26
